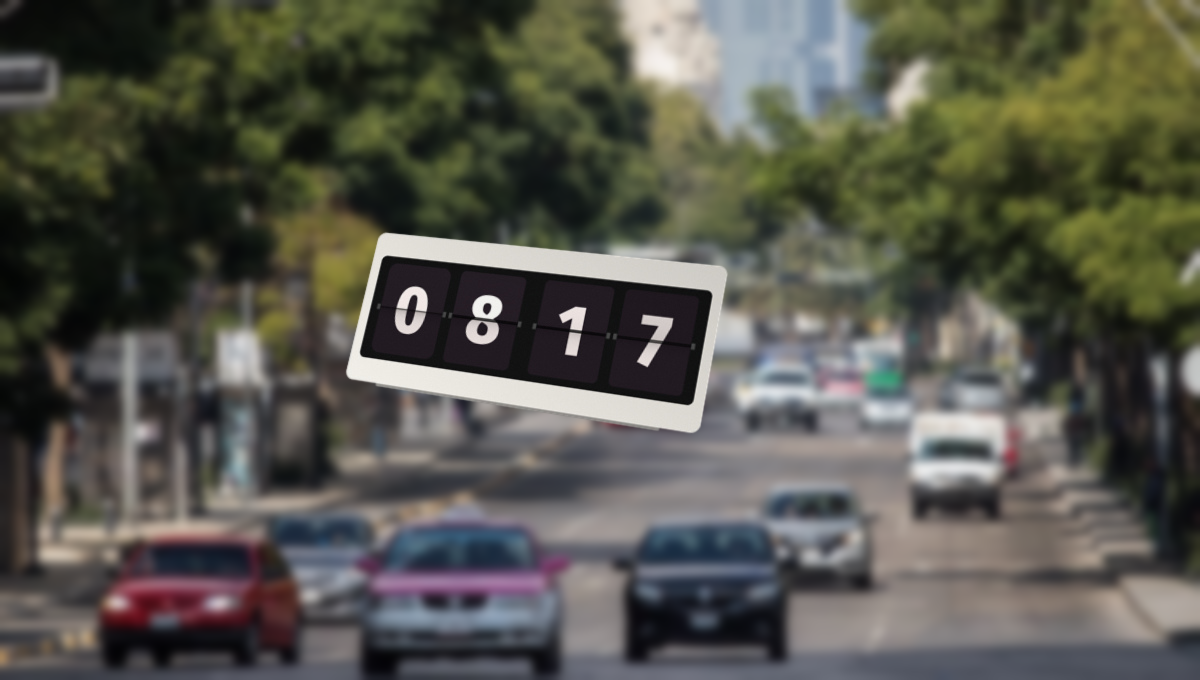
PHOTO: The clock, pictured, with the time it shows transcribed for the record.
8:17
